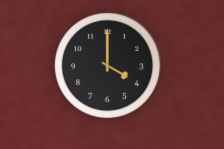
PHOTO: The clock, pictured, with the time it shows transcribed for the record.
4:00
